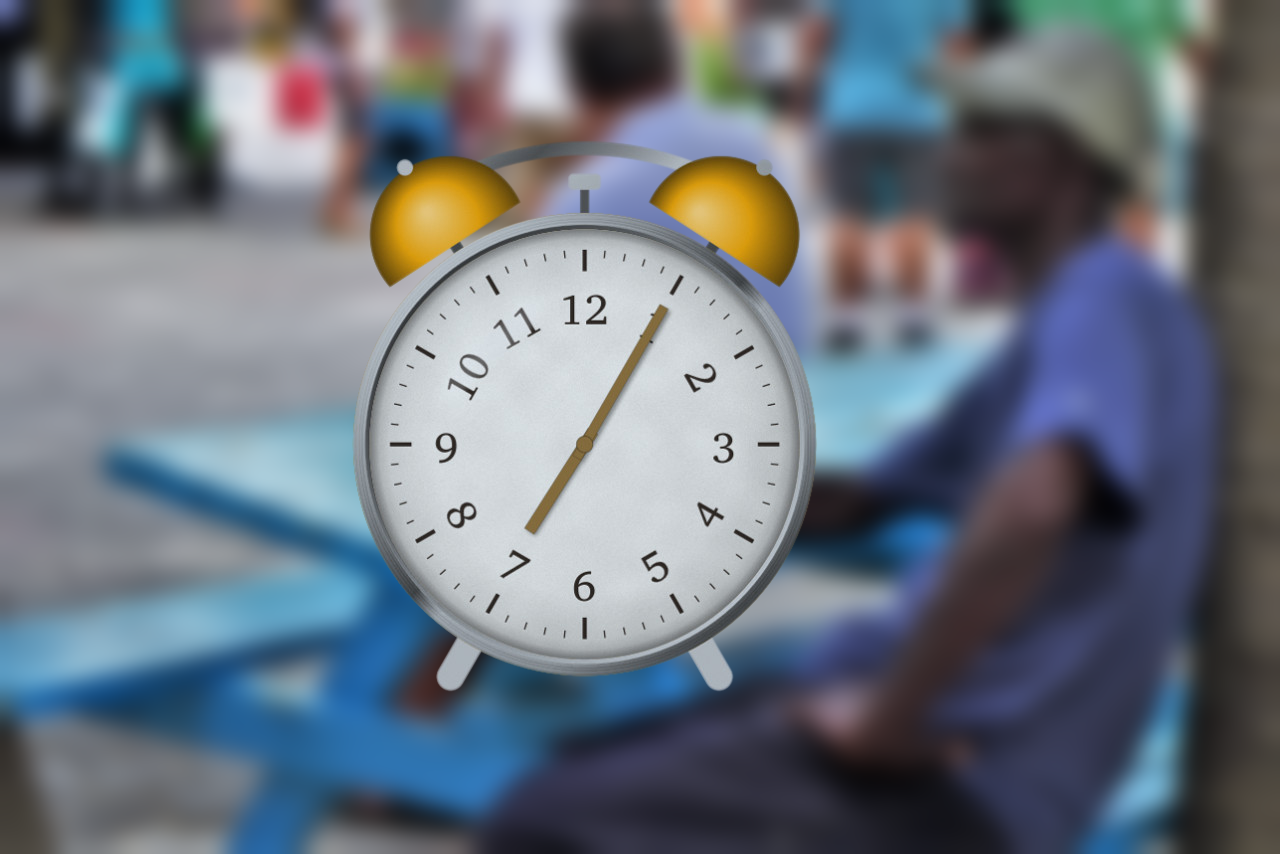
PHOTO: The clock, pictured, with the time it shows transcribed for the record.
7:05
